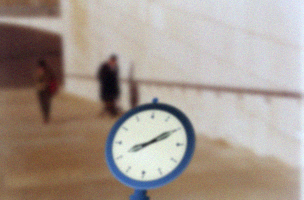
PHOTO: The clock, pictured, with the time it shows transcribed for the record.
8:10
